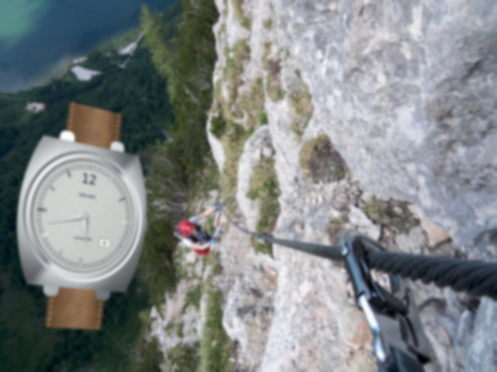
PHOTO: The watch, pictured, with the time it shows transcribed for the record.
5:42
